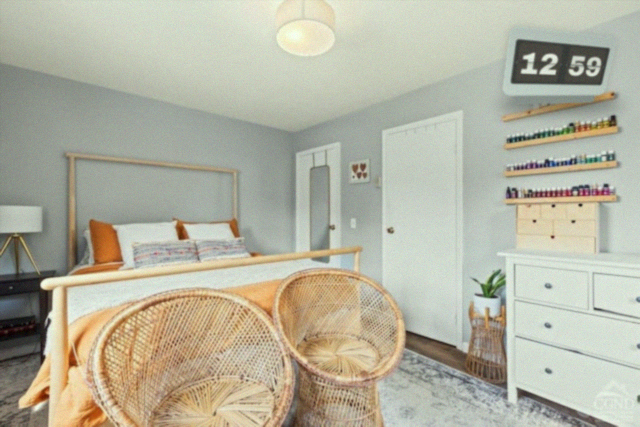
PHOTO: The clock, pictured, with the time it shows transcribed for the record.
12:59
